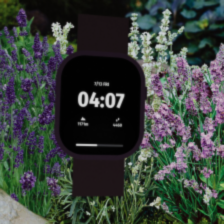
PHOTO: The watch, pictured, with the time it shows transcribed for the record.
4:07
